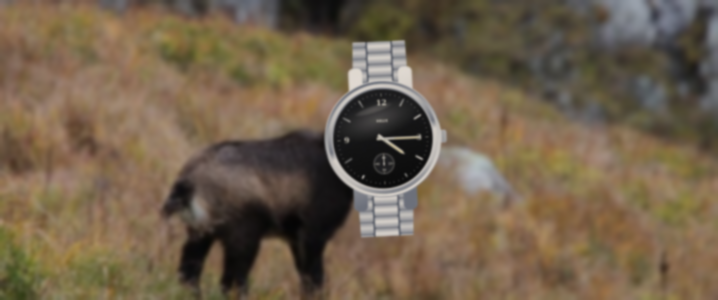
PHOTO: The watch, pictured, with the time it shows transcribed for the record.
4:15
